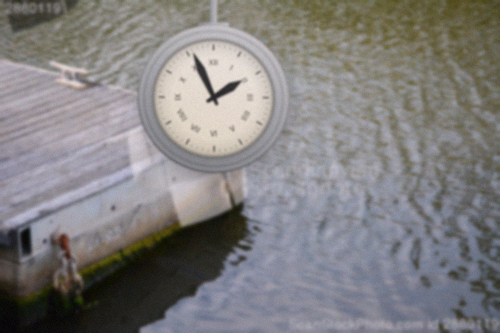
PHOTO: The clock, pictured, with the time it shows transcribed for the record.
1:56
